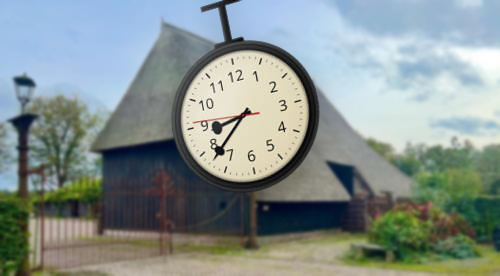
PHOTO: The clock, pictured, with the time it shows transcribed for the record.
8:37:46
